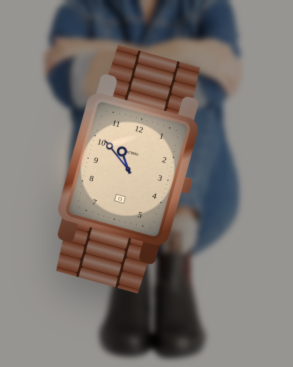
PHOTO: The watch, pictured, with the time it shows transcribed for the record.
10:51
